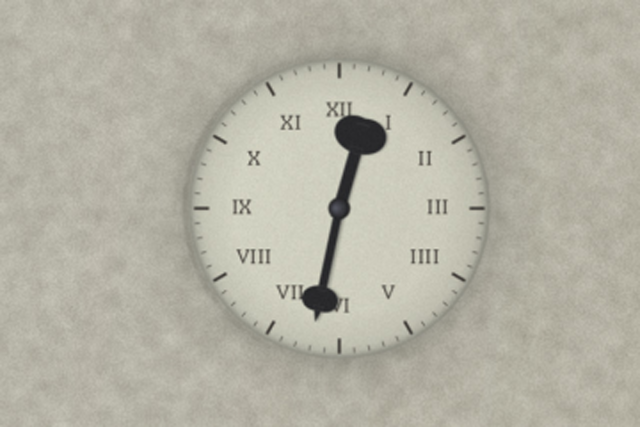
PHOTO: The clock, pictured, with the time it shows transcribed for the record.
12:32
